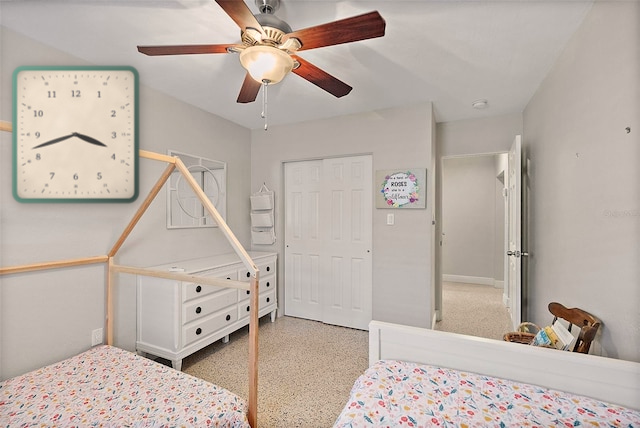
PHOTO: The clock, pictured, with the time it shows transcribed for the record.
3:42
